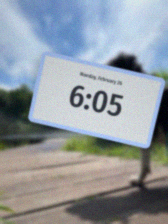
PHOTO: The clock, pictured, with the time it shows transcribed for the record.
6:05
